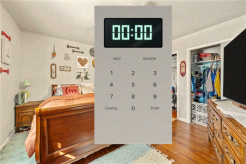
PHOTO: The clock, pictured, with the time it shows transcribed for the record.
0:00
